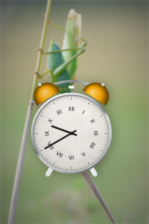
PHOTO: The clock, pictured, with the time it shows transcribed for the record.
9:40
